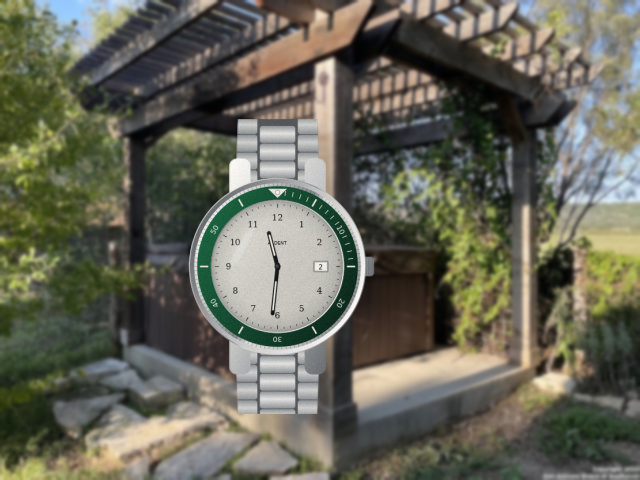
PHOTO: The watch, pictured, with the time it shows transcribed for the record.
11:31
